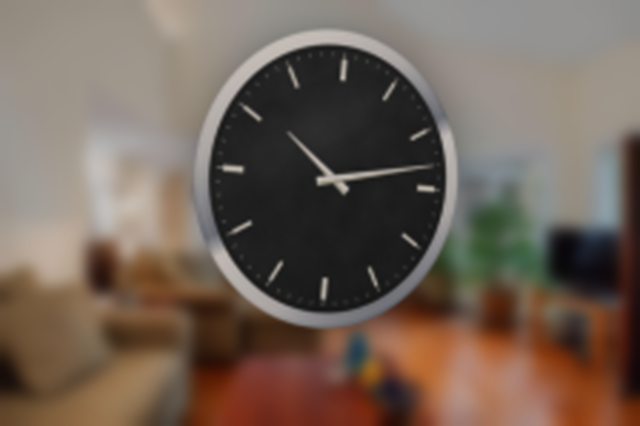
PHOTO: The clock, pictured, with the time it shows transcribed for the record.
10:13
